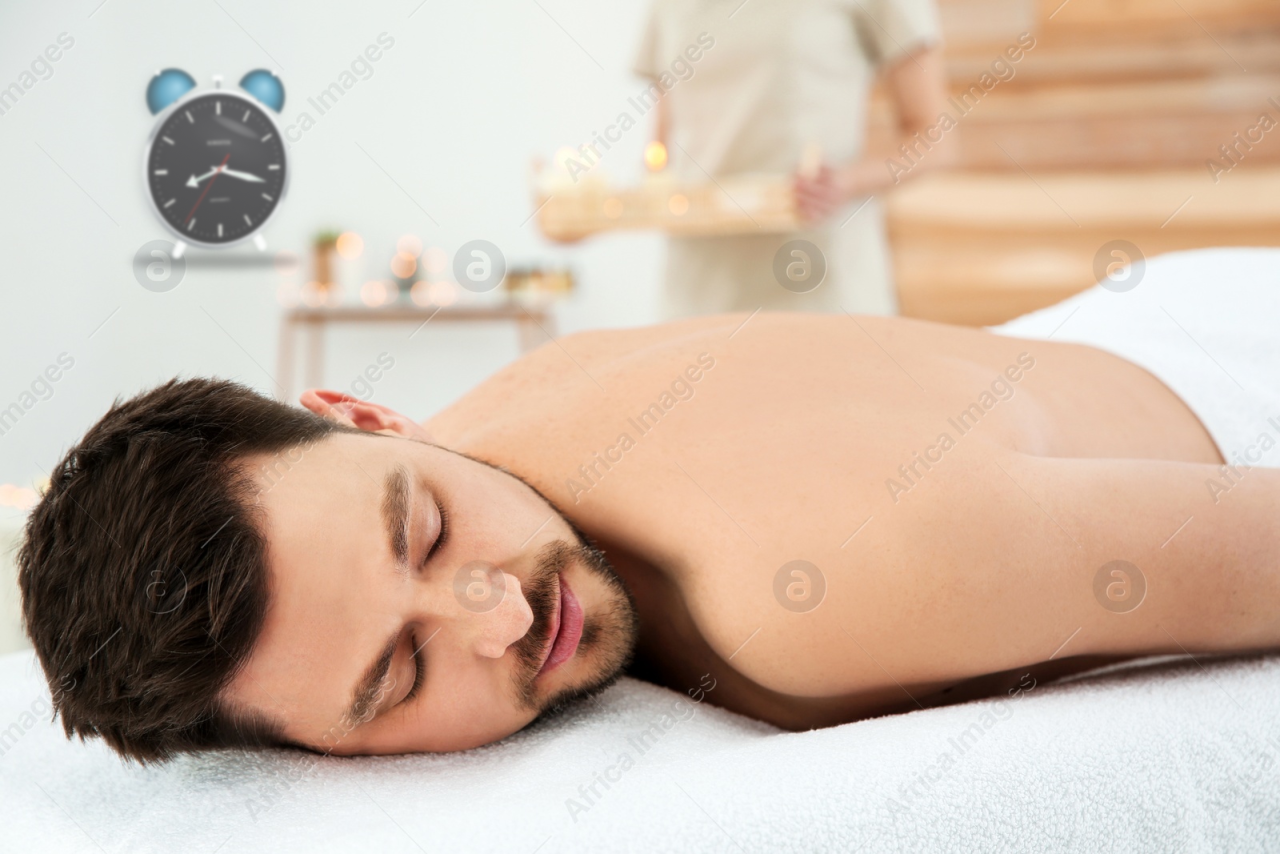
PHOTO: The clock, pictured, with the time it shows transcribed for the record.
8:17:36
